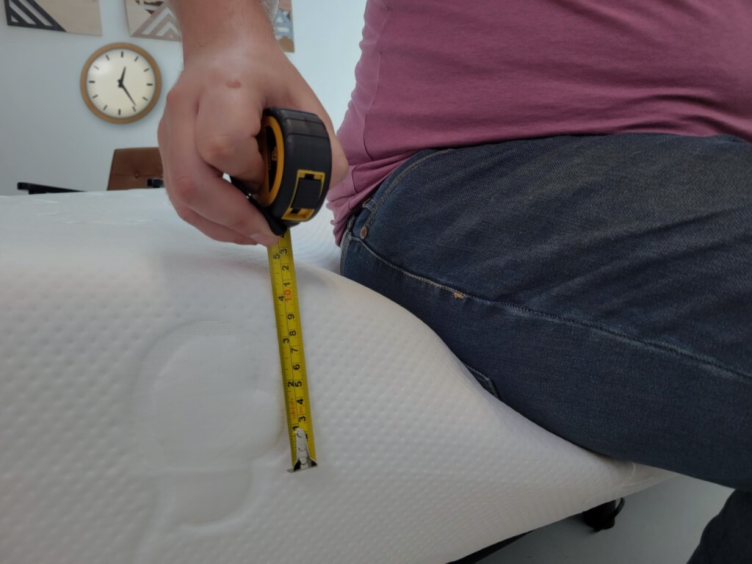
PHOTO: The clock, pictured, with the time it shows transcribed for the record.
12:24
